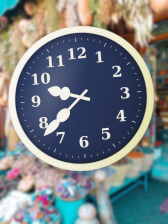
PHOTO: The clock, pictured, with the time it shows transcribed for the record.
9:38
